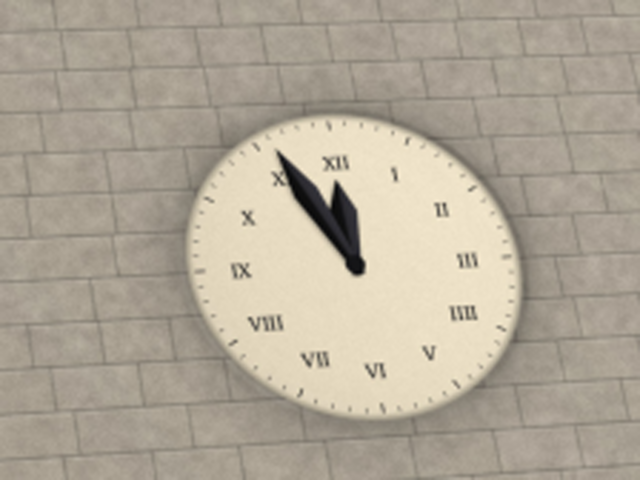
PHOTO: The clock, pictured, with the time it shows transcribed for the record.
11:56
